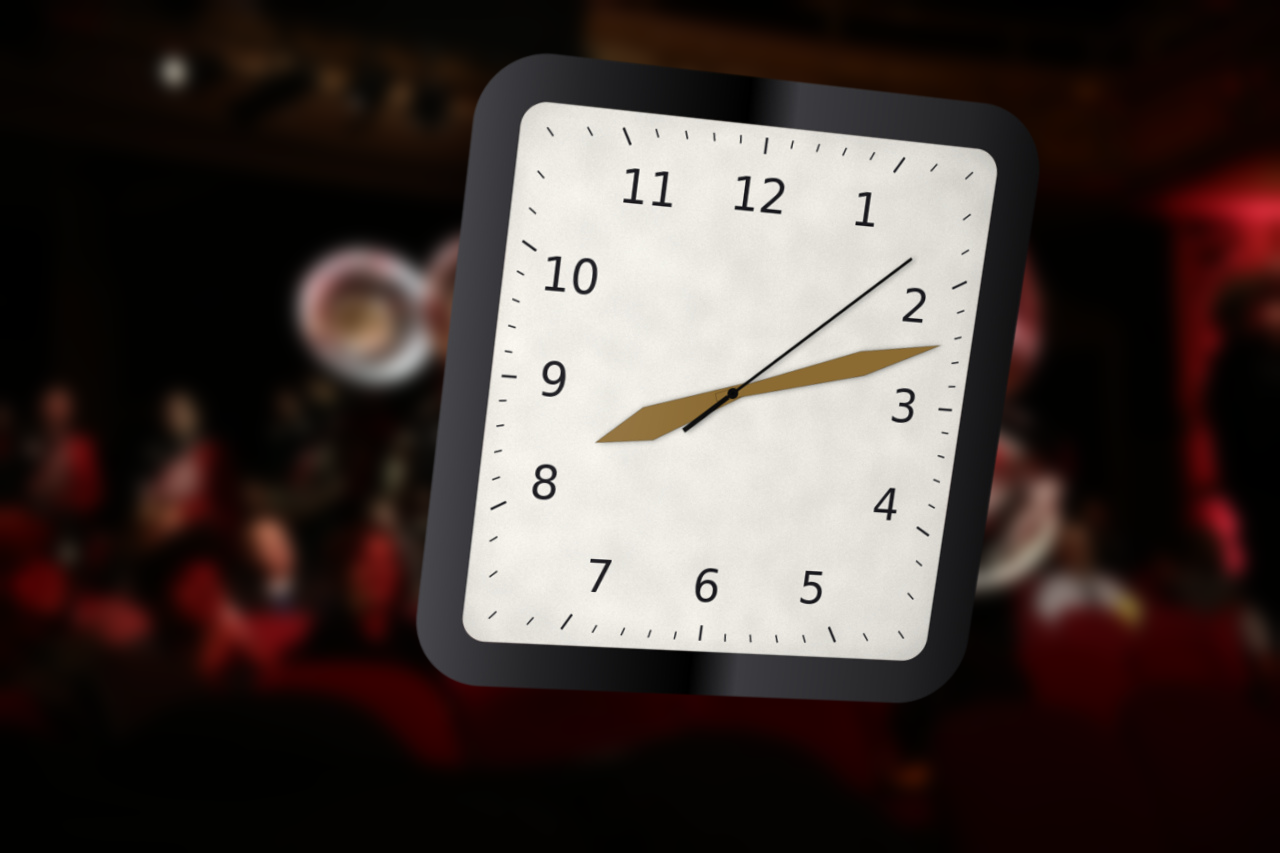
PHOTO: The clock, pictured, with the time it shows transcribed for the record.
8:12:08
